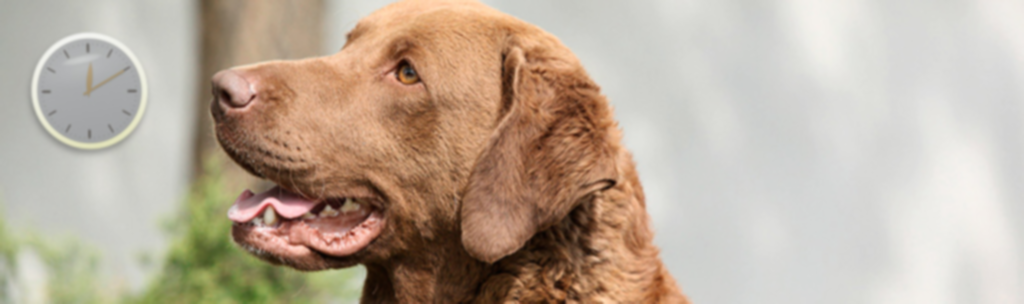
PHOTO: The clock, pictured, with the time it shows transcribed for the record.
12:10
